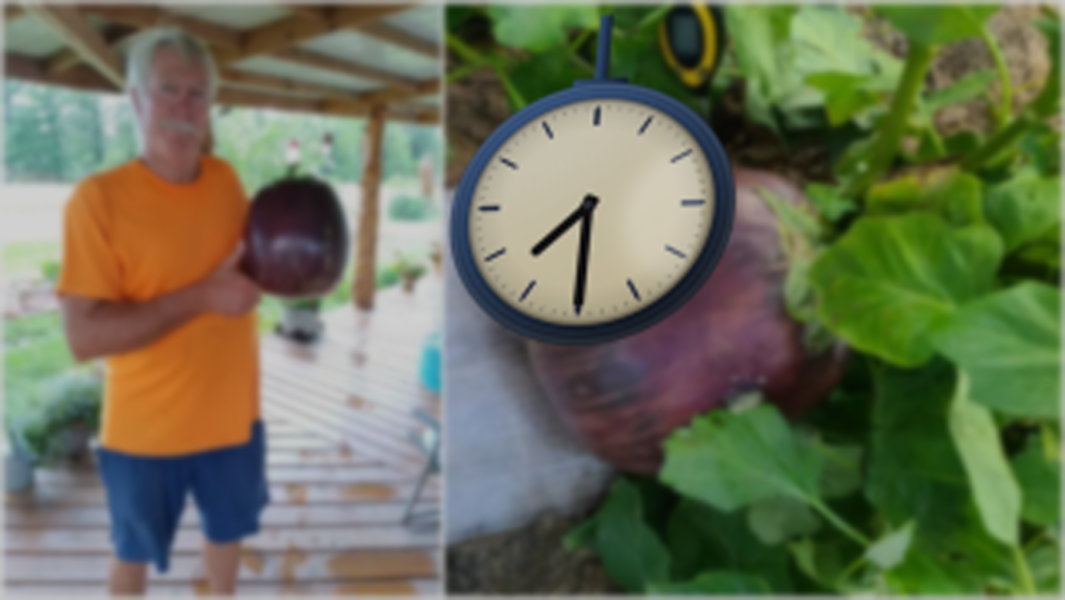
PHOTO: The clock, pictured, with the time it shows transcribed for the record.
7:30
